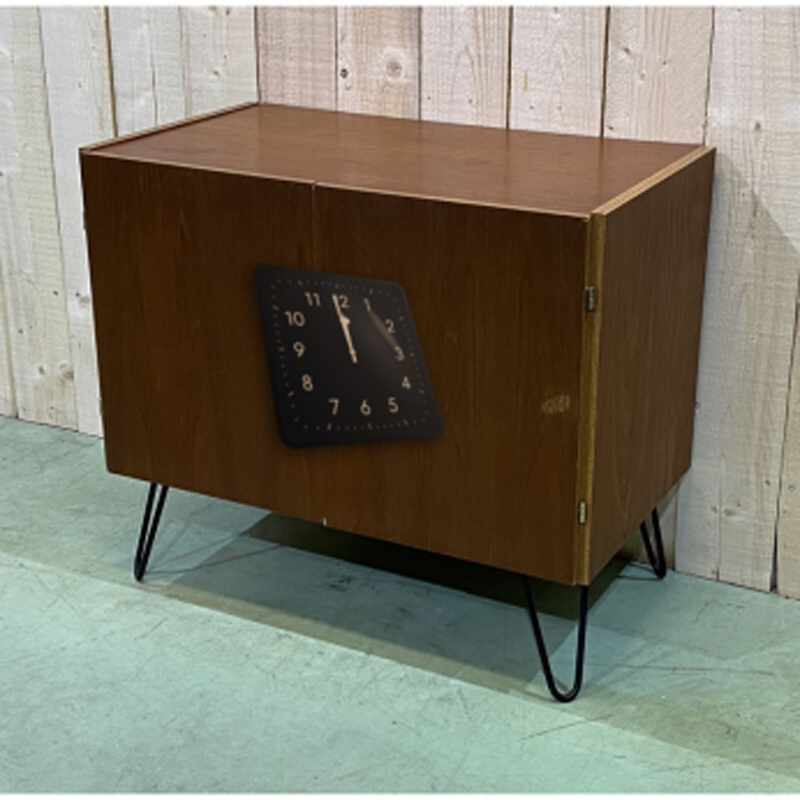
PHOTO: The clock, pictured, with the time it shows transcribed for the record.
11:59
